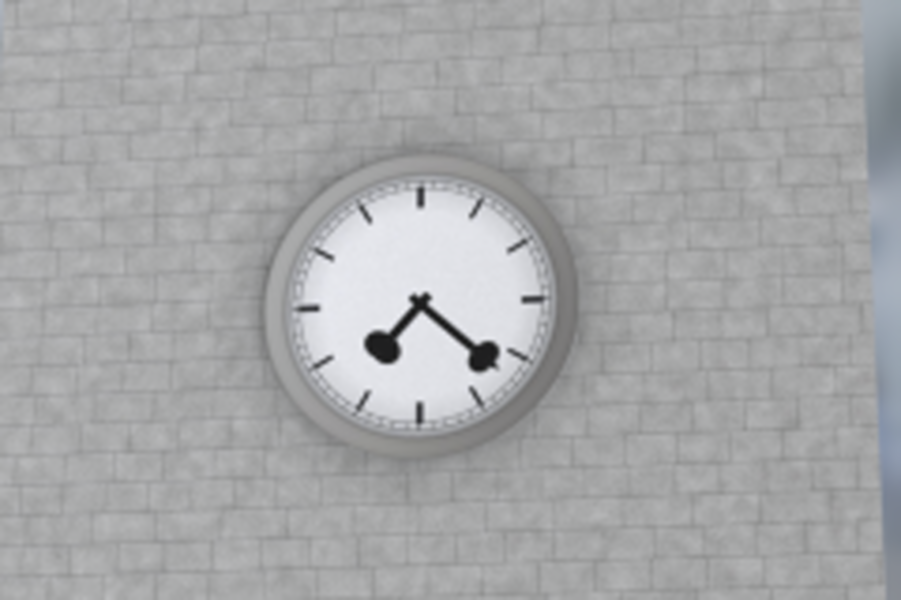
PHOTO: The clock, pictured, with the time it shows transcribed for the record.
7:22
